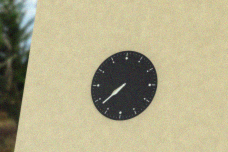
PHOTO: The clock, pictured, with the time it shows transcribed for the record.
7:38
